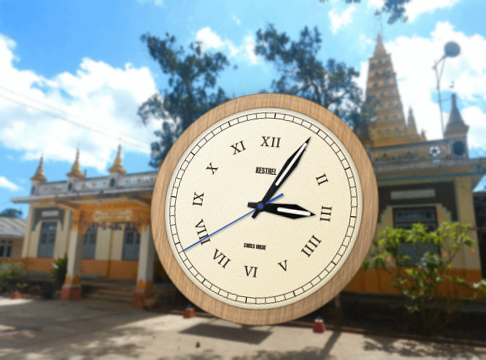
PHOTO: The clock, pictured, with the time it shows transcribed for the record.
3:04:39
